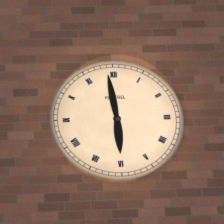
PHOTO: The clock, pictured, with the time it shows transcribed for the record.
5:59
